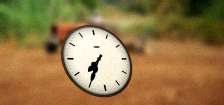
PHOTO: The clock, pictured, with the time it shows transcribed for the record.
7:35
